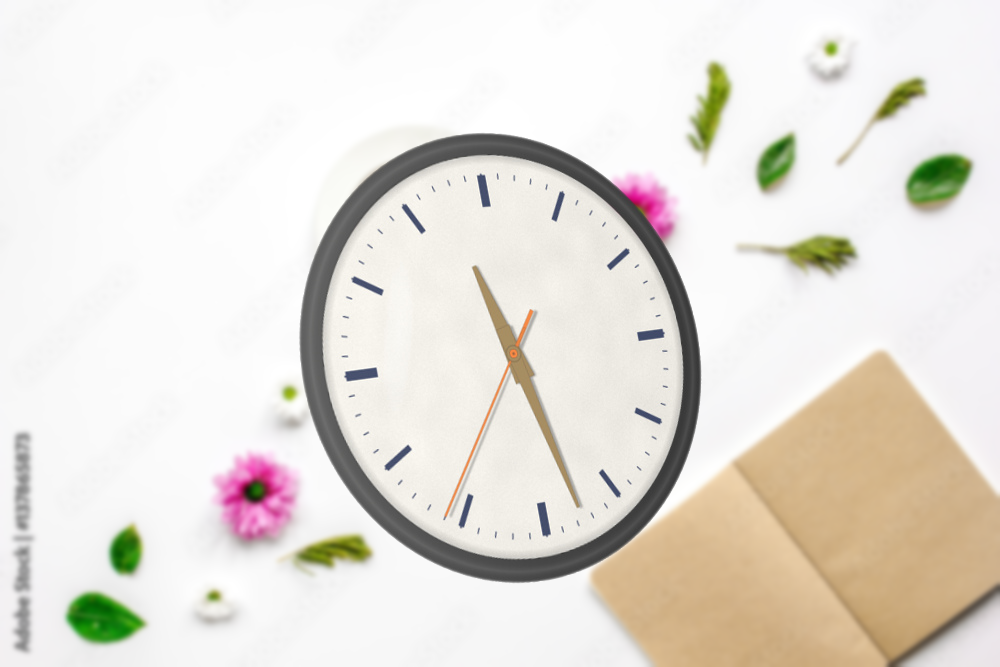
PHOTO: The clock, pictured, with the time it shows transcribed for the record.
11:27:36
